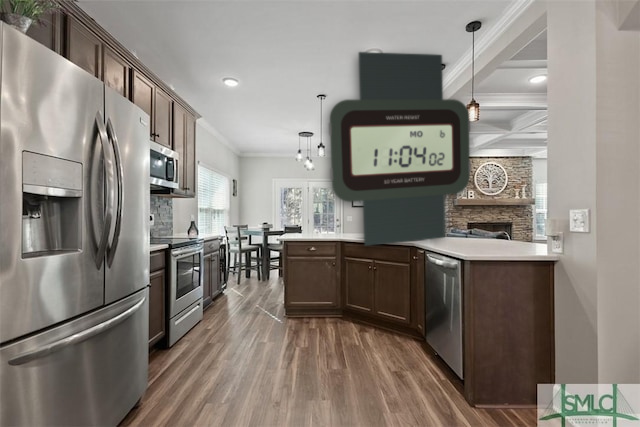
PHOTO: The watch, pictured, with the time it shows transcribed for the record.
11:04:02
